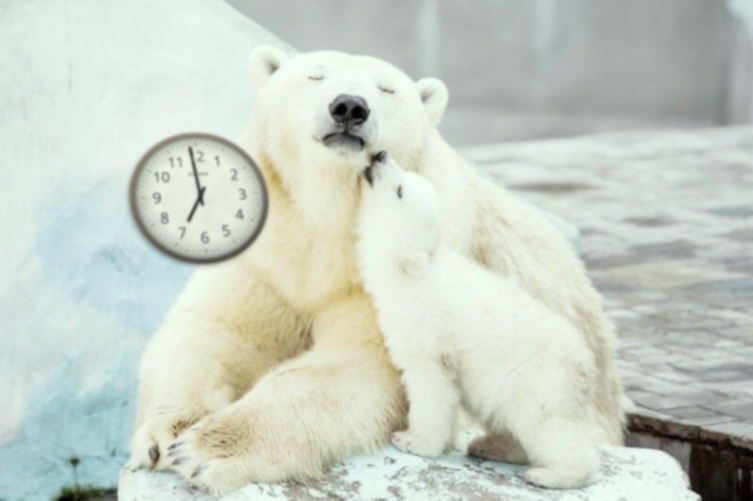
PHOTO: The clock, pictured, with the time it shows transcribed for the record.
6:59
